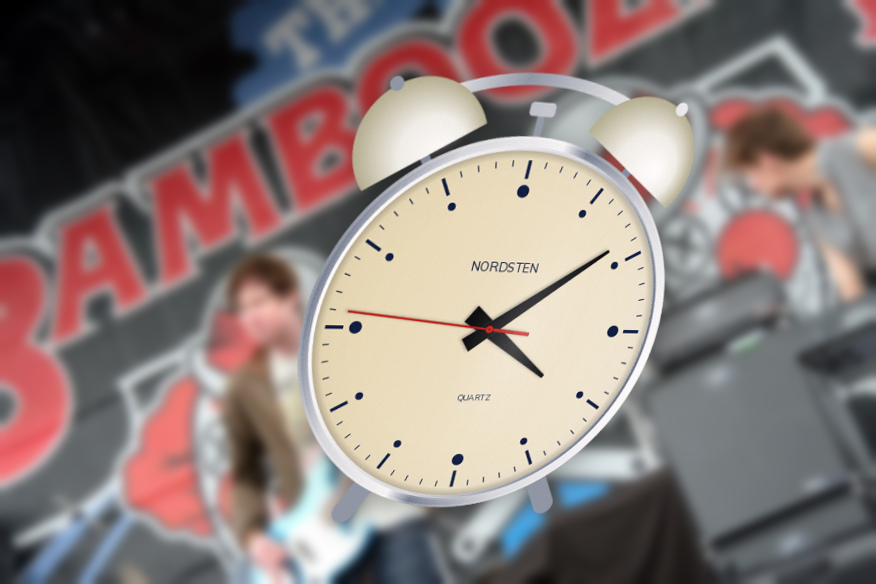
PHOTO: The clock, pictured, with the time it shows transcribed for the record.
4:08:46
